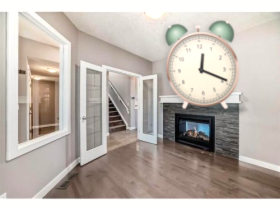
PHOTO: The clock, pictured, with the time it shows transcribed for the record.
12:19
